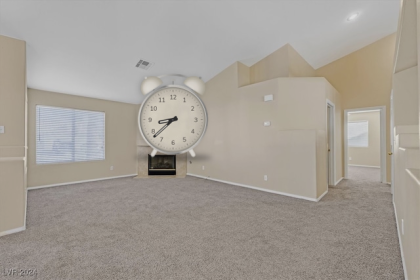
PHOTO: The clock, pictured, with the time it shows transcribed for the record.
8:38
